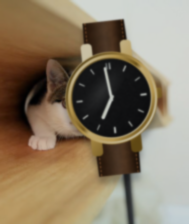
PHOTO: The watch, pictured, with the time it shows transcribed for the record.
6:59
